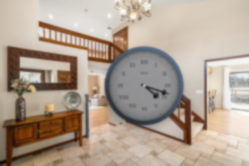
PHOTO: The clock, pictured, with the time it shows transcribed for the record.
4:18
